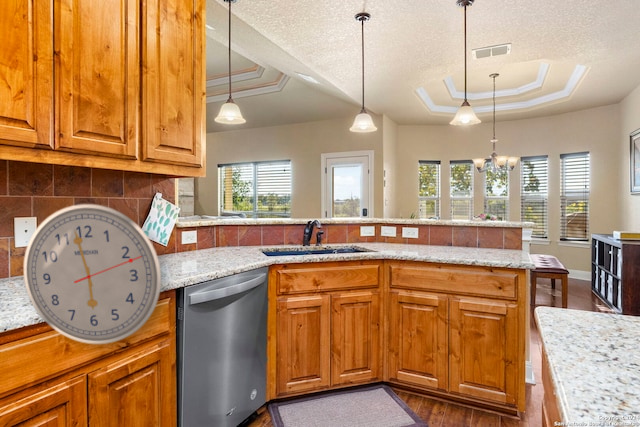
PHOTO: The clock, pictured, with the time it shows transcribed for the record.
5:58:12
